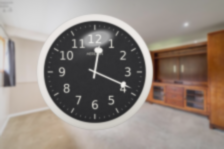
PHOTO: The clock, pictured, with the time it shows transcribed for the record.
12:19
